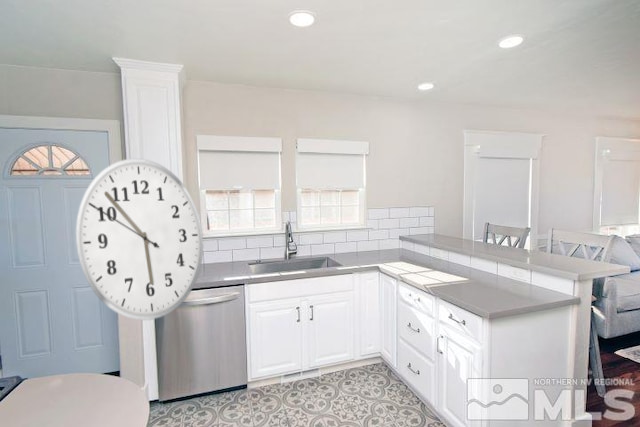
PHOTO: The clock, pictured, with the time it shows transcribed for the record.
5:52:50
